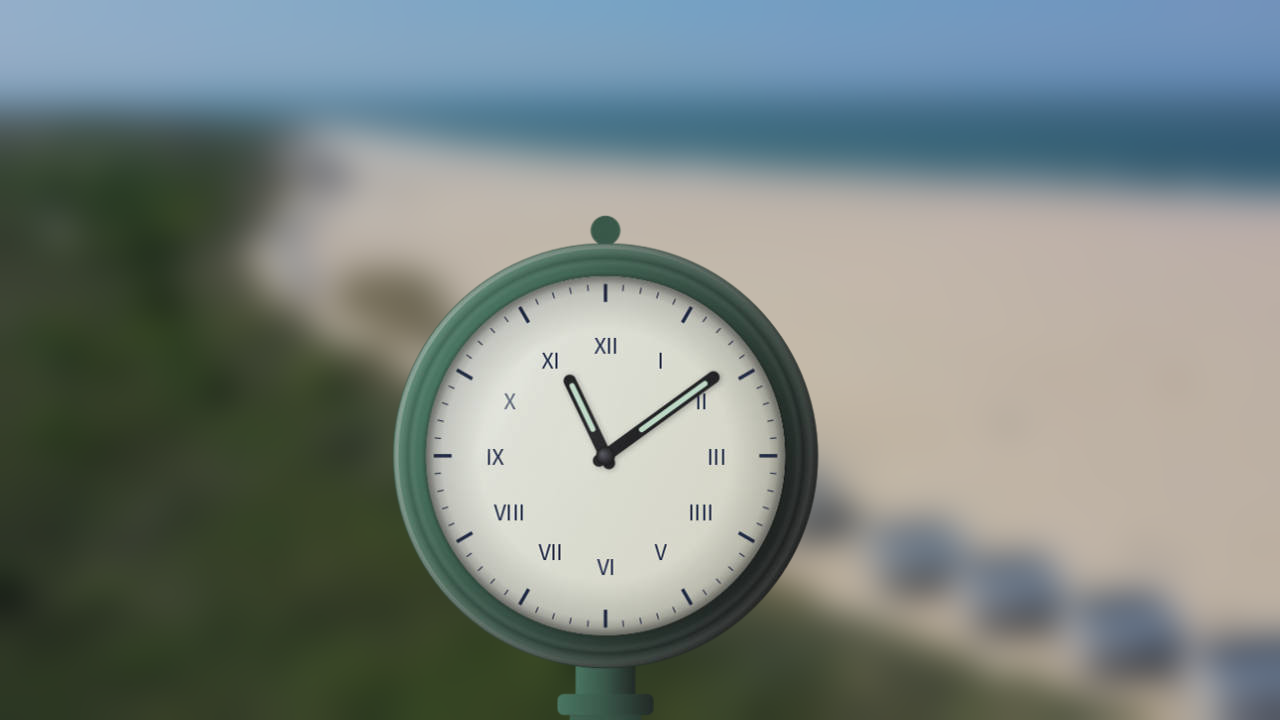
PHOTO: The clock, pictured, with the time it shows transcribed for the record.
11:09
